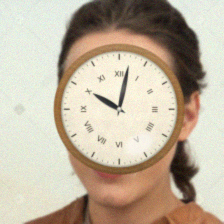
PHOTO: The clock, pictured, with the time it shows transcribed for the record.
10:02
